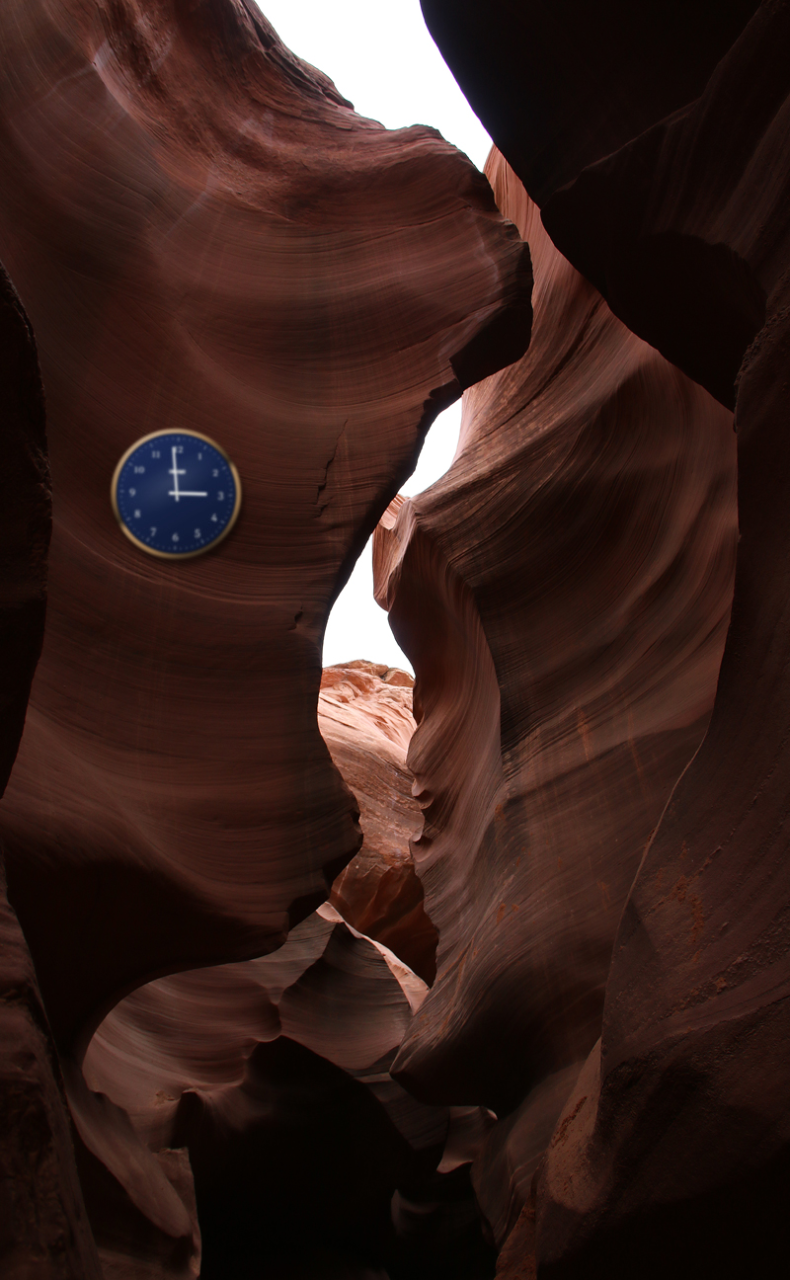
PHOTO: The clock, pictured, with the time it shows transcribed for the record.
2:59
